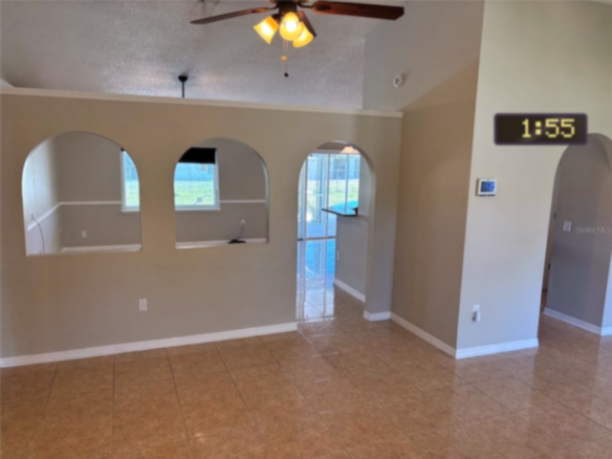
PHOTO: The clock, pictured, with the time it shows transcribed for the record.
1:55
